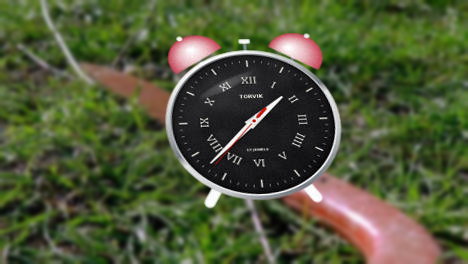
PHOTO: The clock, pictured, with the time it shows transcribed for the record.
1:37:37
